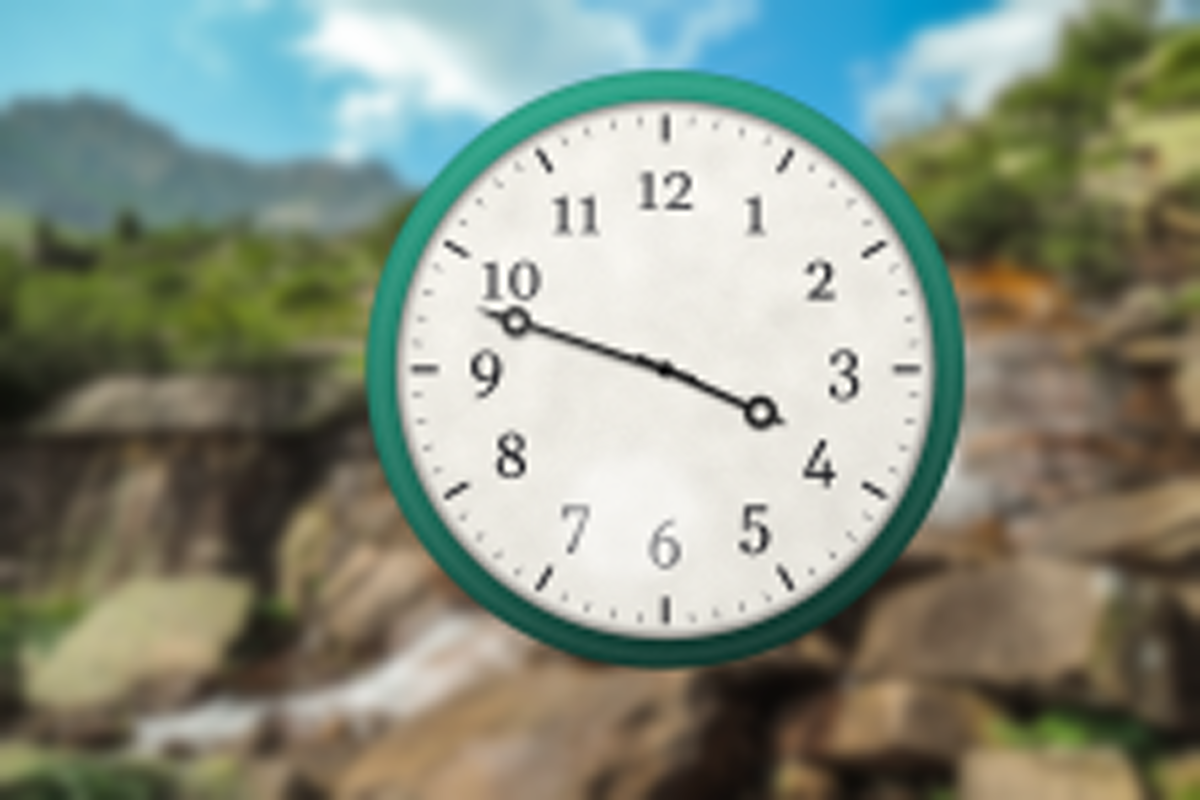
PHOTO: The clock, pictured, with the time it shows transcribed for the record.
3:48
